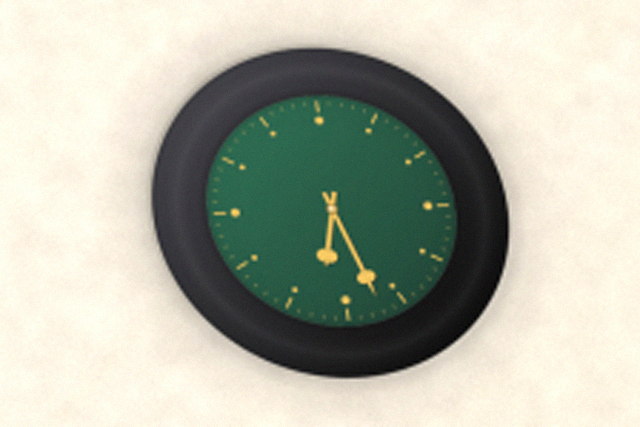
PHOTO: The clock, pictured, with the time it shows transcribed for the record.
6:27
